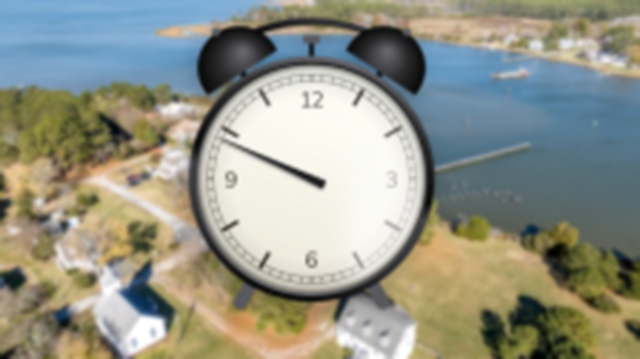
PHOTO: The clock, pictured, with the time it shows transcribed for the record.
9:49
